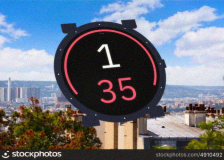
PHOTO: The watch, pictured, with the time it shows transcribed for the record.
1:35
